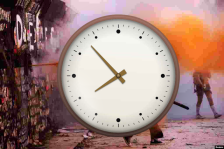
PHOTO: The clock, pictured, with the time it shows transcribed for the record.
7:53
